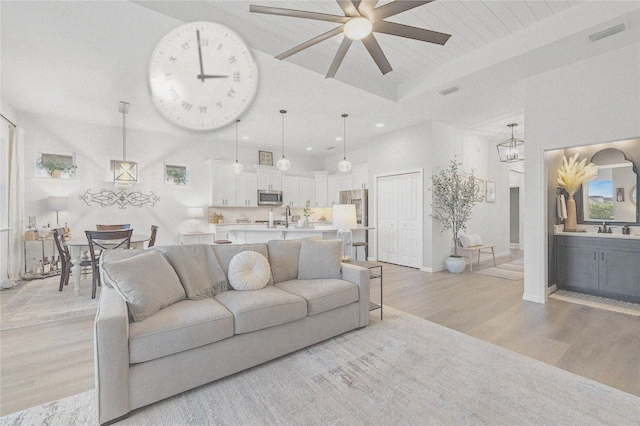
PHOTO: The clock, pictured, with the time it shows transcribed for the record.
2:59
